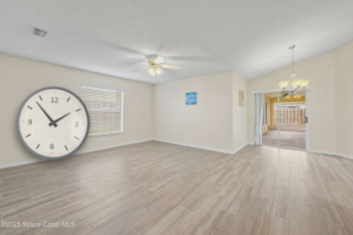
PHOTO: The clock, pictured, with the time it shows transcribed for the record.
1:53
